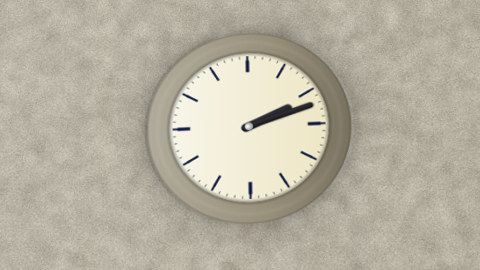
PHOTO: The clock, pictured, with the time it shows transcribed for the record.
2:12
